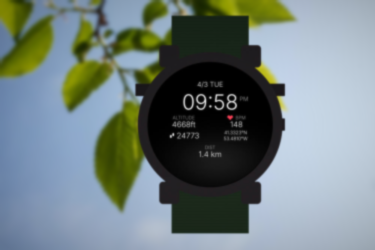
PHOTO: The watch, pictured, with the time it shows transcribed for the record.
9:58
